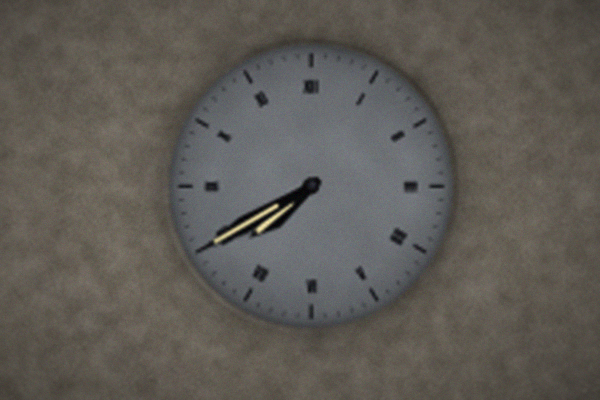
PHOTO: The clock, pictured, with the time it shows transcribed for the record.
7:40
